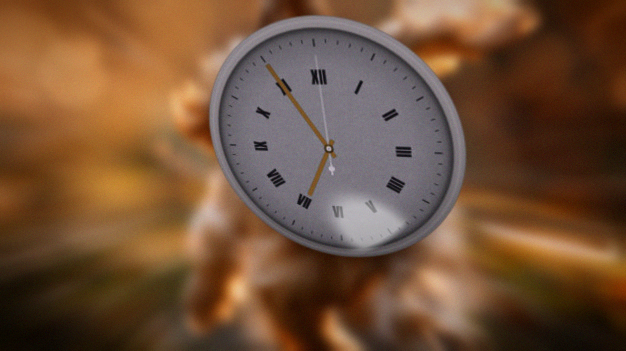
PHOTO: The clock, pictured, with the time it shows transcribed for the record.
6:55:00
